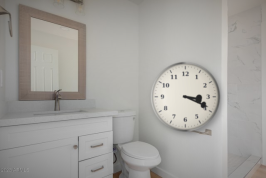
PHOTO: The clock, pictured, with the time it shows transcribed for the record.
3:19
